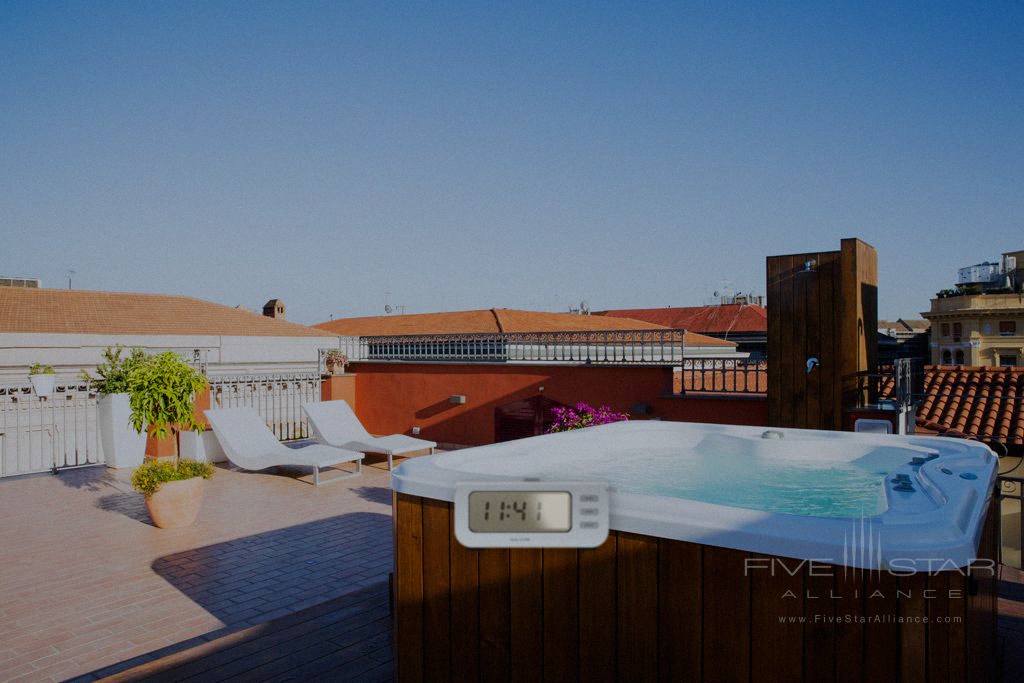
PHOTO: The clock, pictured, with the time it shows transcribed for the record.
11:41
